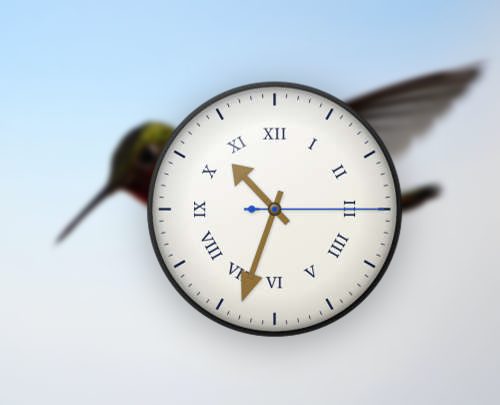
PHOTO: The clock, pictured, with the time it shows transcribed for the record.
10:33:15
